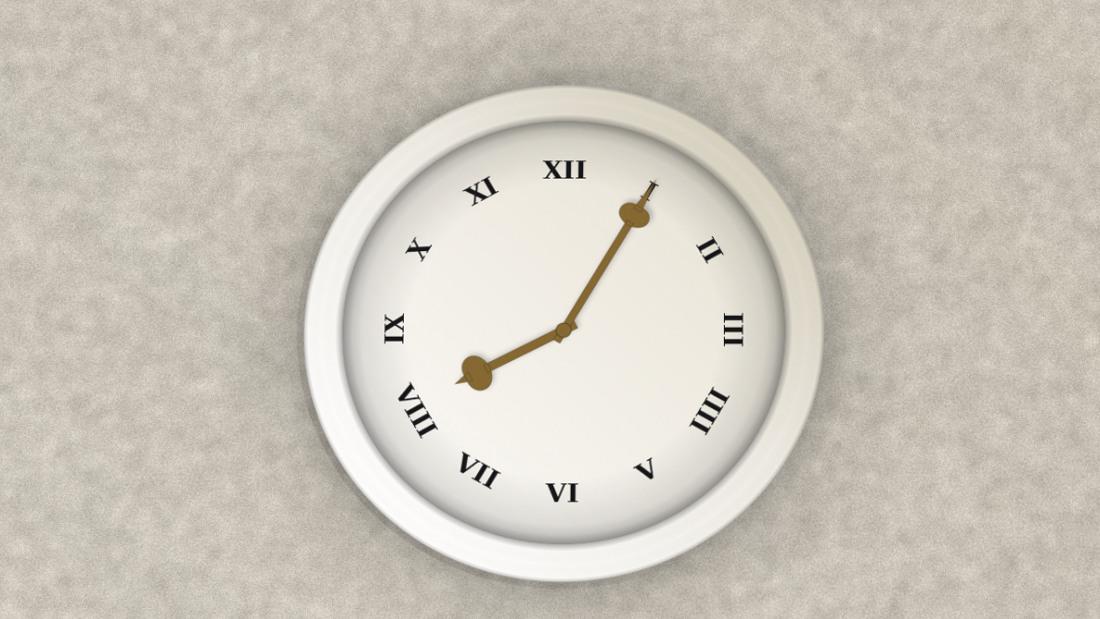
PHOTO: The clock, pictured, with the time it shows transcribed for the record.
8:05
